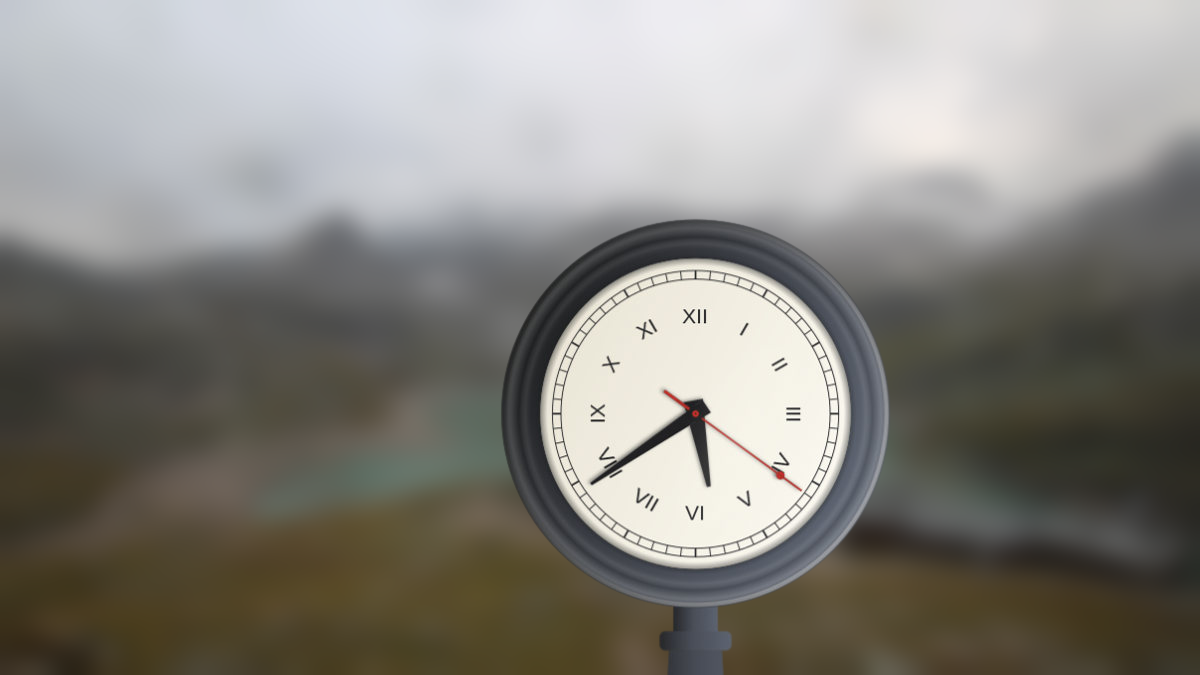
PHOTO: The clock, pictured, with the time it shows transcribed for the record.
5:39:21
